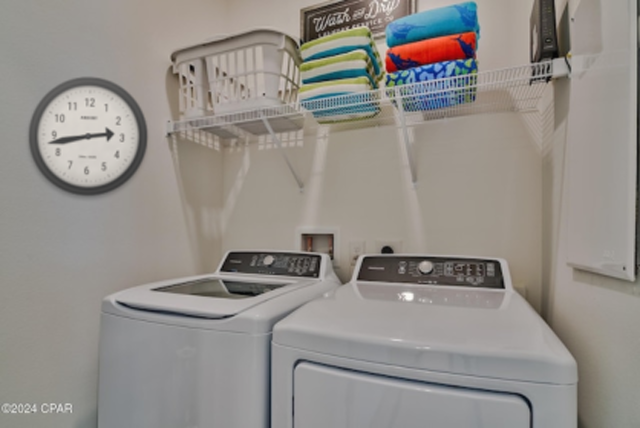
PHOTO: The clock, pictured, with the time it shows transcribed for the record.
2:43
